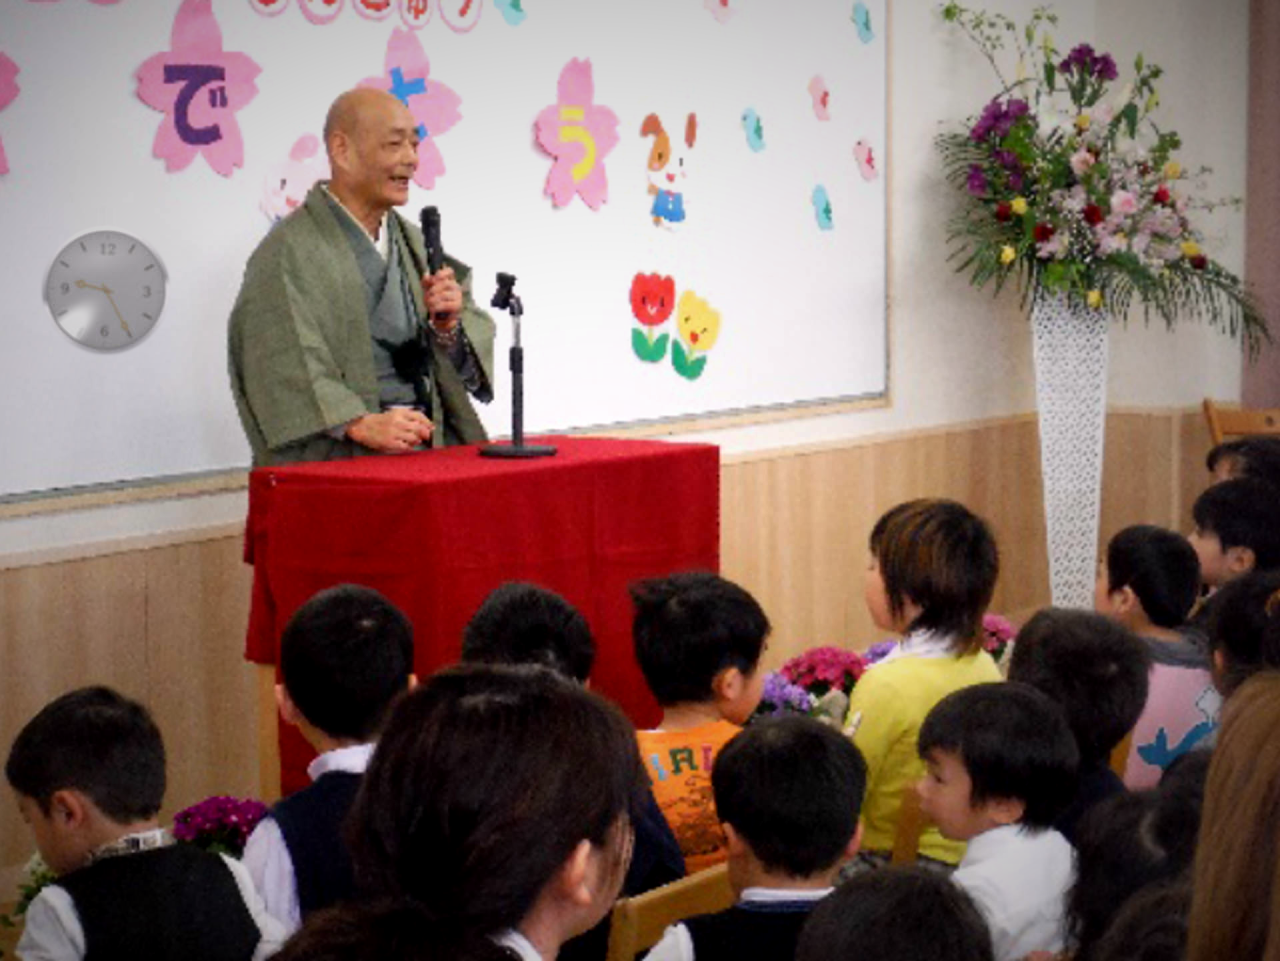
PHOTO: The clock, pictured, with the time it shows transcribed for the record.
9:25
